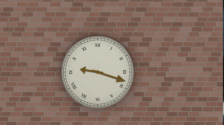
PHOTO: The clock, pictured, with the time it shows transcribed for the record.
9:18
